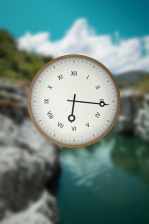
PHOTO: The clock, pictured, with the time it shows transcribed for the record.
6:16
